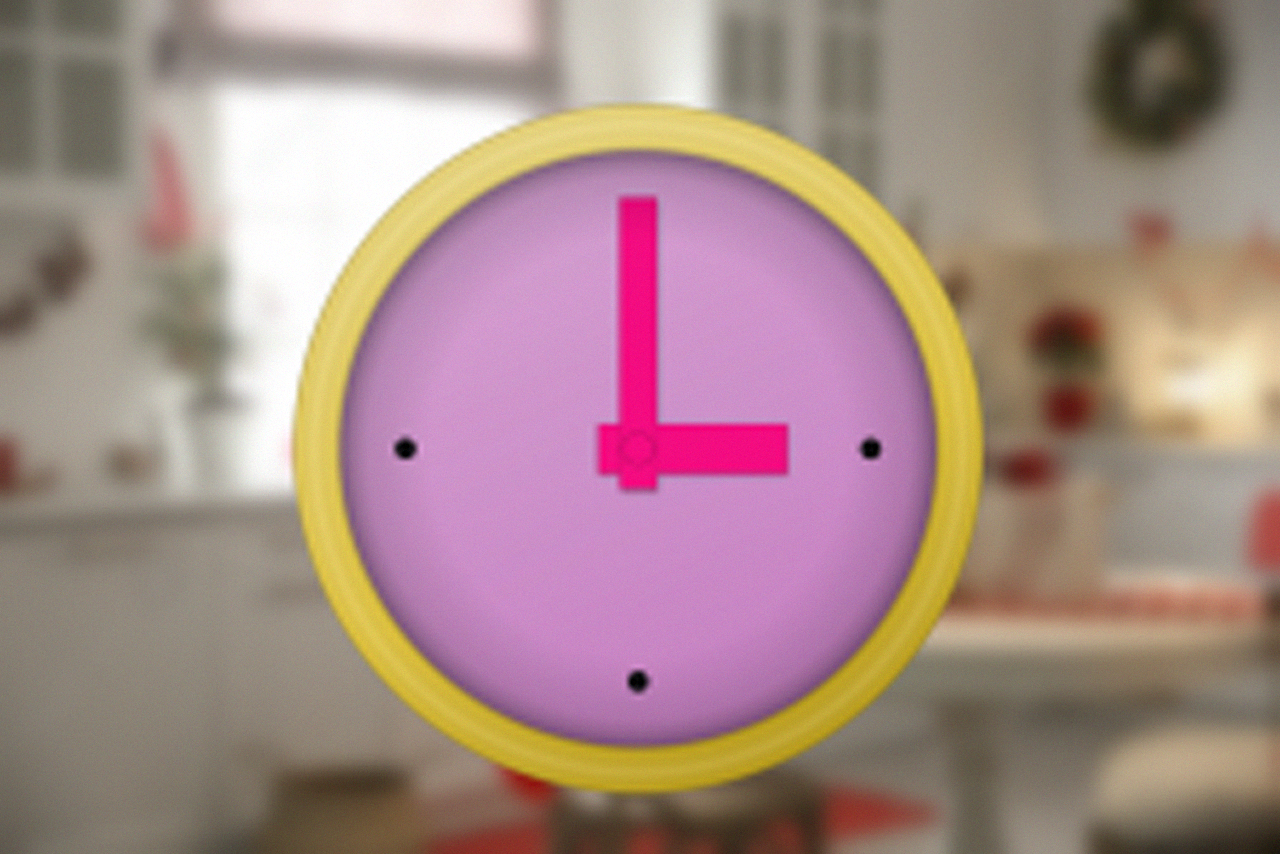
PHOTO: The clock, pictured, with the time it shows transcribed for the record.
3:00
